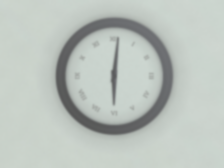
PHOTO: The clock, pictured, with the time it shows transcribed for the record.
6:01
